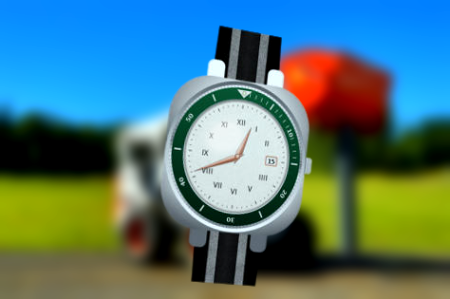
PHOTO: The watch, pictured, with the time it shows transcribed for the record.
12:41
